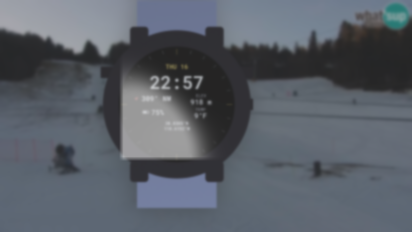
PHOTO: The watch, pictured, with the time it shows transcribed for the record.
22:57
